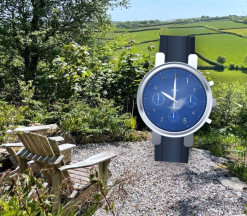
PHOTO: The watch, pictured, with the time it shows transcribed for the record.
10:00
